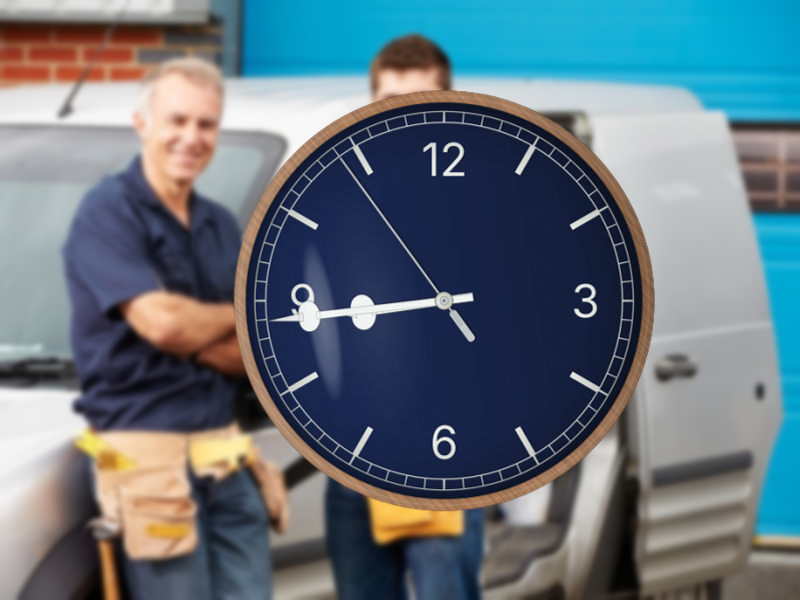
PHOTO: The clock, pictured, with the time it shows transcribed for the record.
8:43:54
